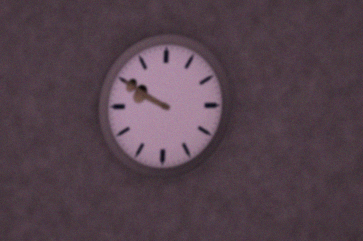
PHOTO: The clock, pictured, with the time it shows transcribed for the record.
9:50
